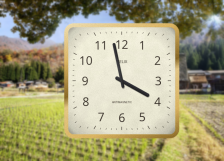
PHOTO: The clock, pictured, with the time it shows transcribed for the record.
3:58
